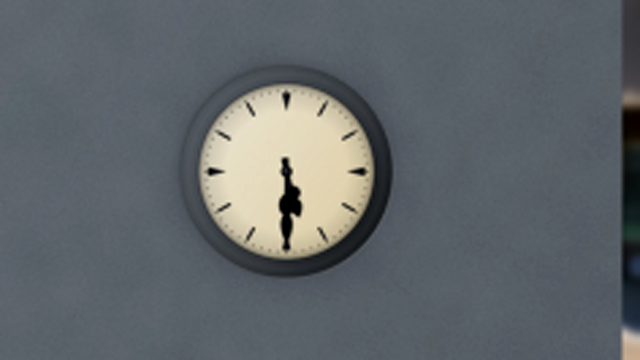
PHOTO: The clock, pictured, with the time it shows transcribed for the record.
5:30
